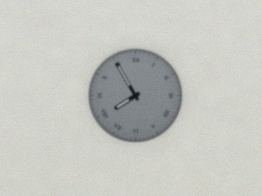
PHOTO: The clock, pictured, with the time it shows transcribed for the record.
7:55
